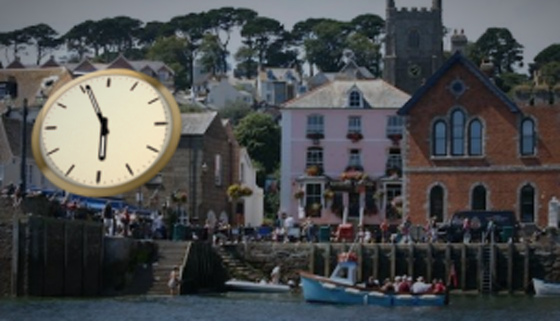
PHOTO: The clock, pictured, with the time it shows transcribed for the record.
5:56
